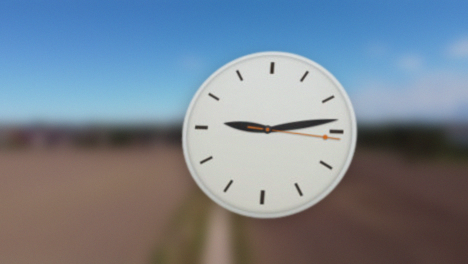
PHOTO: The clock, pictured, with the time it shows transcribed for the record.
9:13:16
